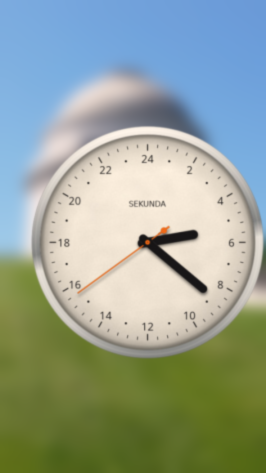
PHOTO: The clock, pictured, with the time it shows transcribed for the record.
5:21:39
